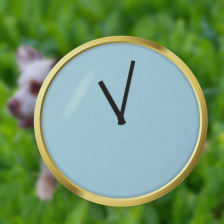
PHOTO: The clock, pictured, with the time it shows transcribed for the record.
11:02
